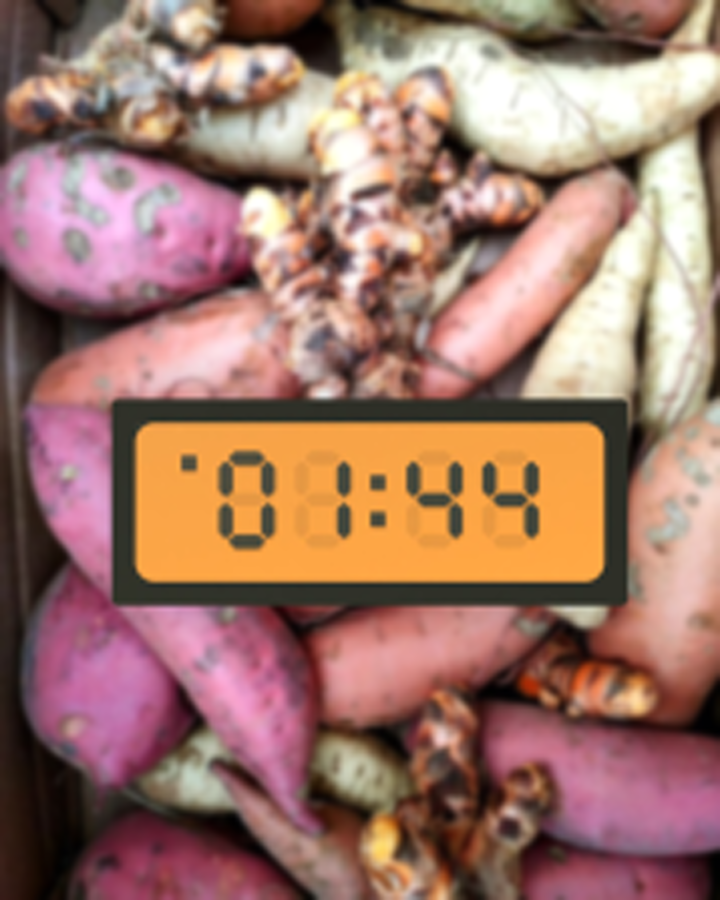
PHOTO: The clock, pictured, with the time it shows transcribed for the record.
1:44
